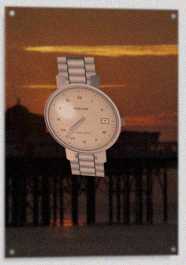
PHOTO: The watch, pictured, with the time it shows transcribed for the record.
7:37
